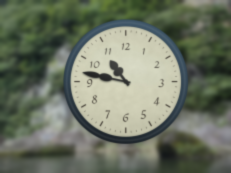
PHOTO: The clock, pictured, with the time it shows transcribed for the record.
10:47
